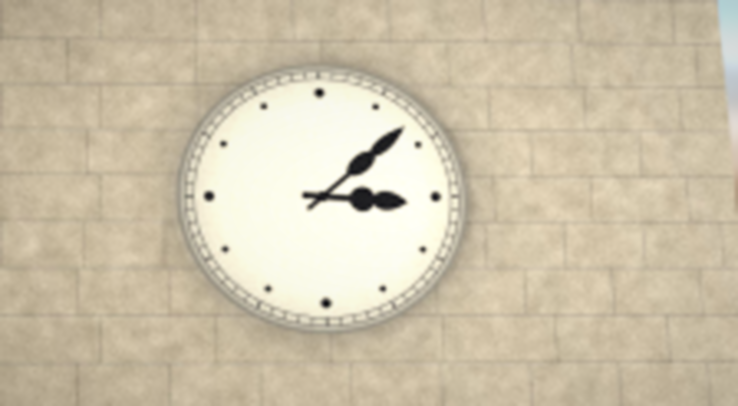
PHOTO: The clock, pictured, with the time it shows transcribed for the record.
3:08
